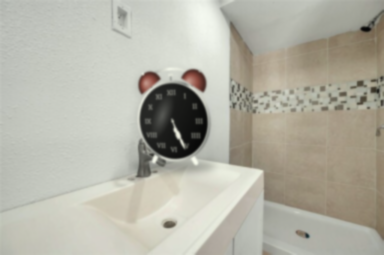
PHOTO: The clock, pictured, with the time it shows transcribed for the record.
5:26
